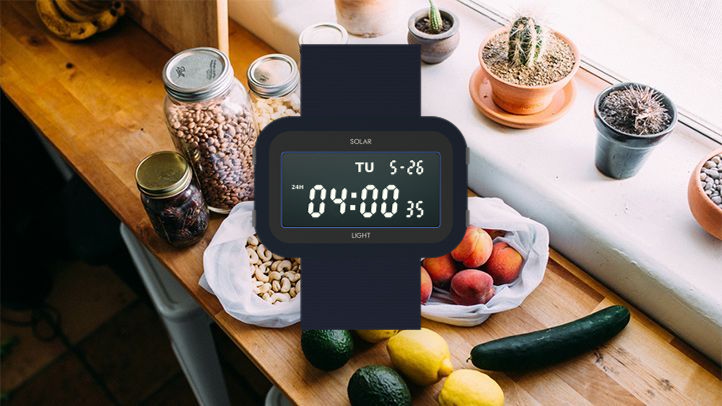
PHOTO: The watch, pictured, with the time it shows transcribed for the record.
4:00:35
